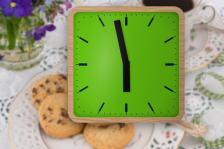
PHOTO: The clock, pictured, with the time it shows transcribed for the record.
5:58
